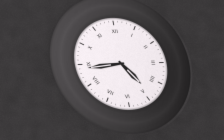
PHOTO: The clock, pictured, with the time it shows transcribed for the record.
4:44
